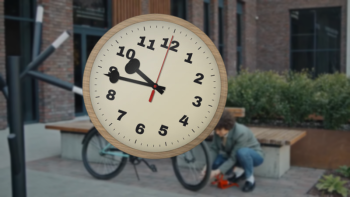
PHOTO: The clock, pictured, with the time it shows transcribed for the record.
9:44:00
